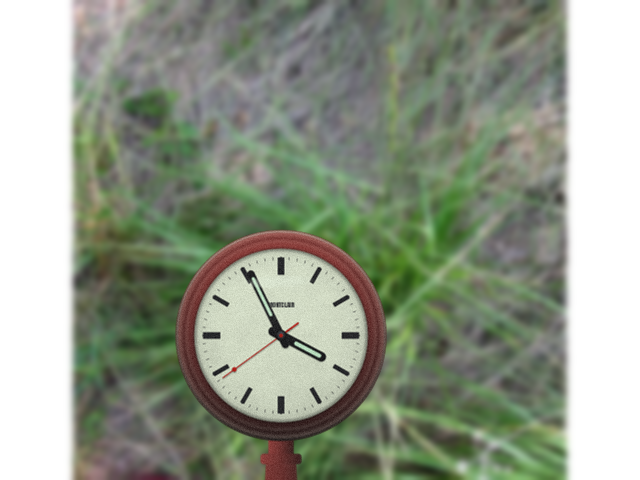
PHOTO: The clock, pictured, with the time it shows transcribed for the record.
3:55:39
